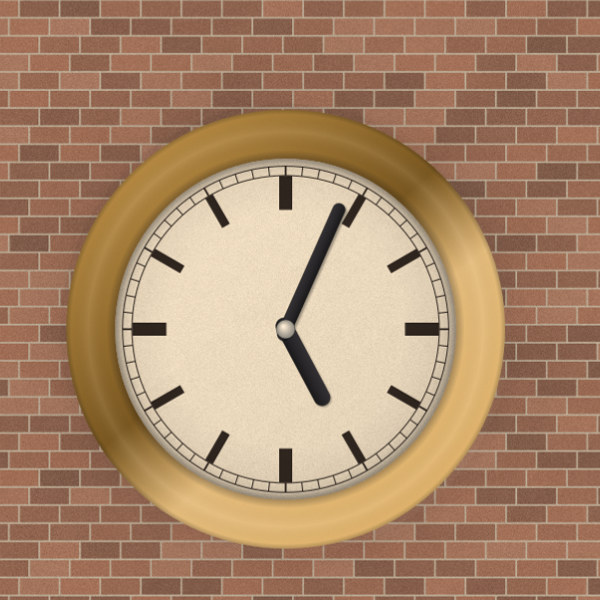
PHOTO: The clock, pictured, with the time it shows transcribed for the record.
5:04
